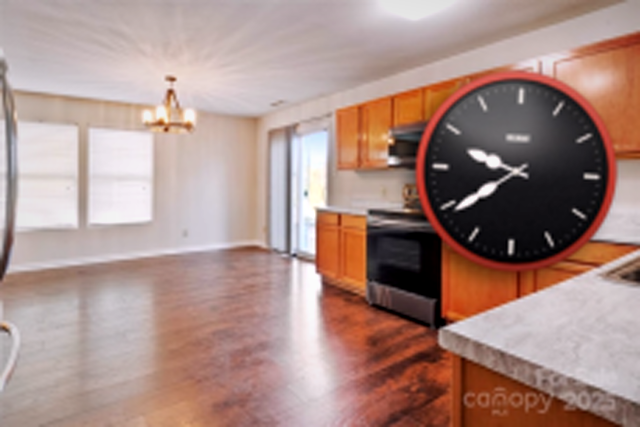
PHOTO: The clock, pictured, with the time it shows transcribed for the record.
9:39
